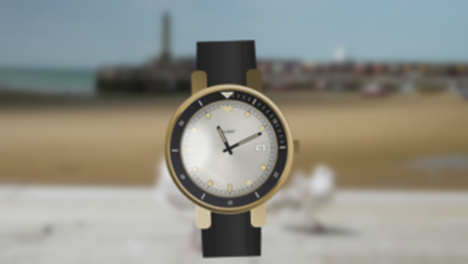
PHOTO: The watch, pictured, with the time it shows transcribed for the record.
11:11
